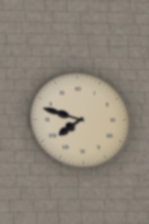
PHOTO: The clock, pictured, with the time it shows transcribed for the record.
7:48
